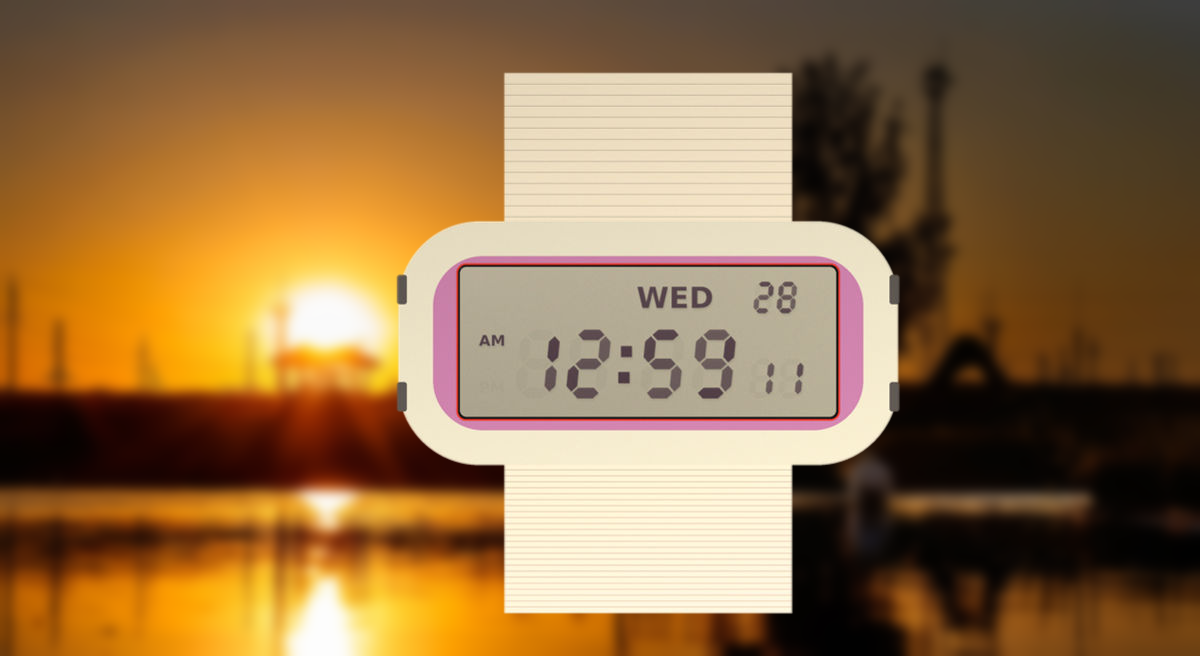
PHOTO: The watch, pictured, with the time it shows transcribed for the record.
12:59:11
